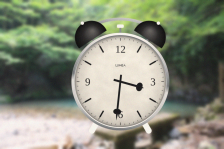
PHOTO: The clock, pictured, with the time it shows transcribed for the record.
3:31
